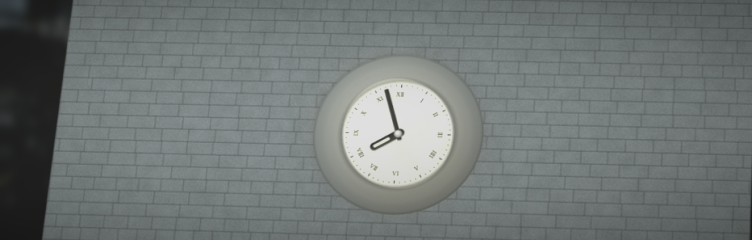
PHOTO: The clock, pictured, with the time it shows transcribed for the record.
7:57
